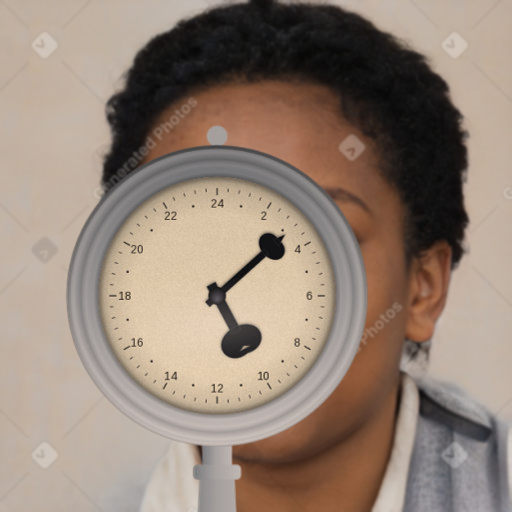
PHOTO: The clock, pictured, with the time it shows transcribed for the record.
10:08
